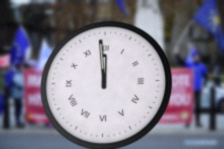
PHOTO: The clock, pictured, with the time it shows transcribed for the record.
11:59
